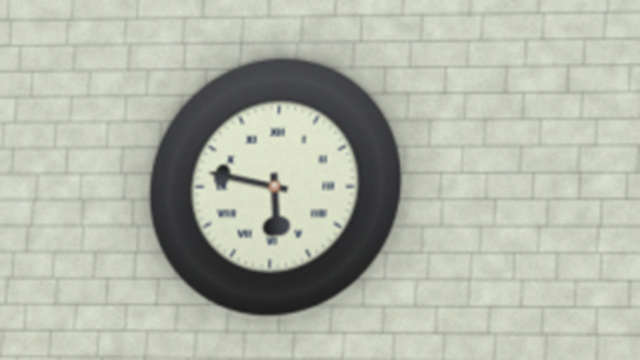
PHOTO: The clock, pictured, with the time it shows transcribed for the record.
5:47
